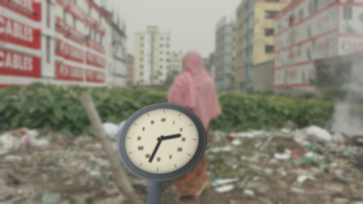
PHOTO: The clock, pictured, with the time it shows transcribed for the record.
2:33
